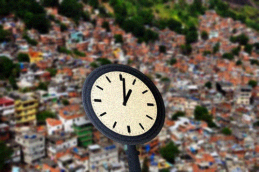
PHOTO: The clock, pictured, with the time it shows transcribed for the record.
1:01
